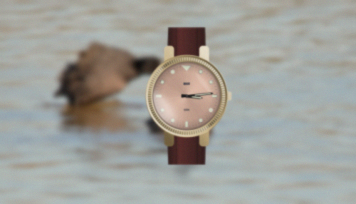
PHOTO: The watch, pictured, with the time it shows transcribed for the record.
3:14
